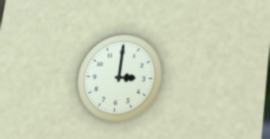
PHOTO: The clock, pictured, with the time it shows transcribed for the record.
3:00
